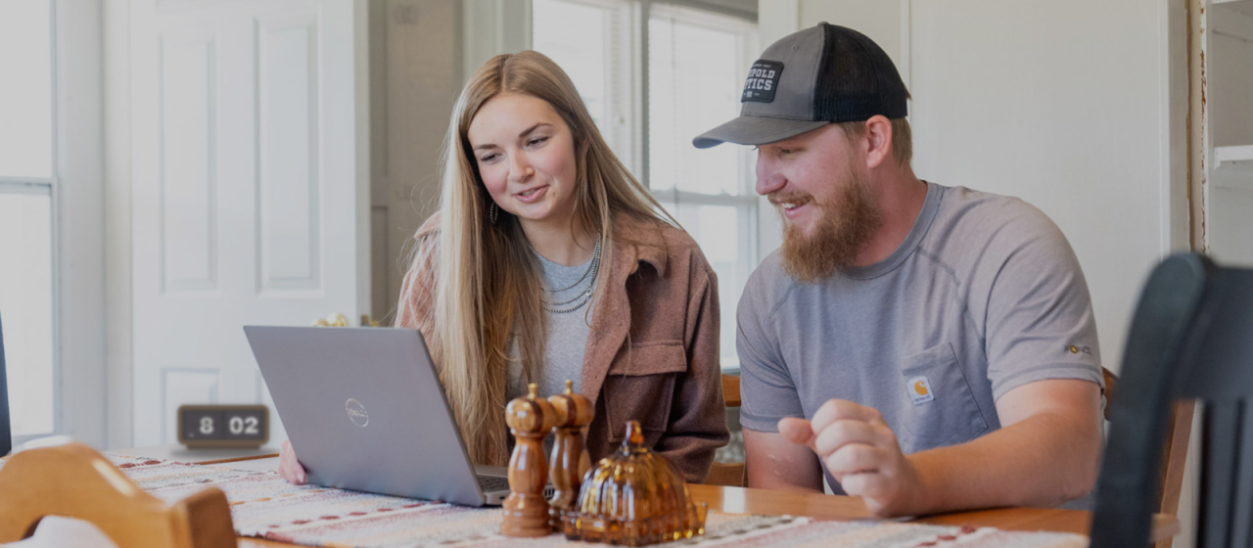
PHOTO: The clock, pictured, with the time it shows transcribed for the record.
8:02
